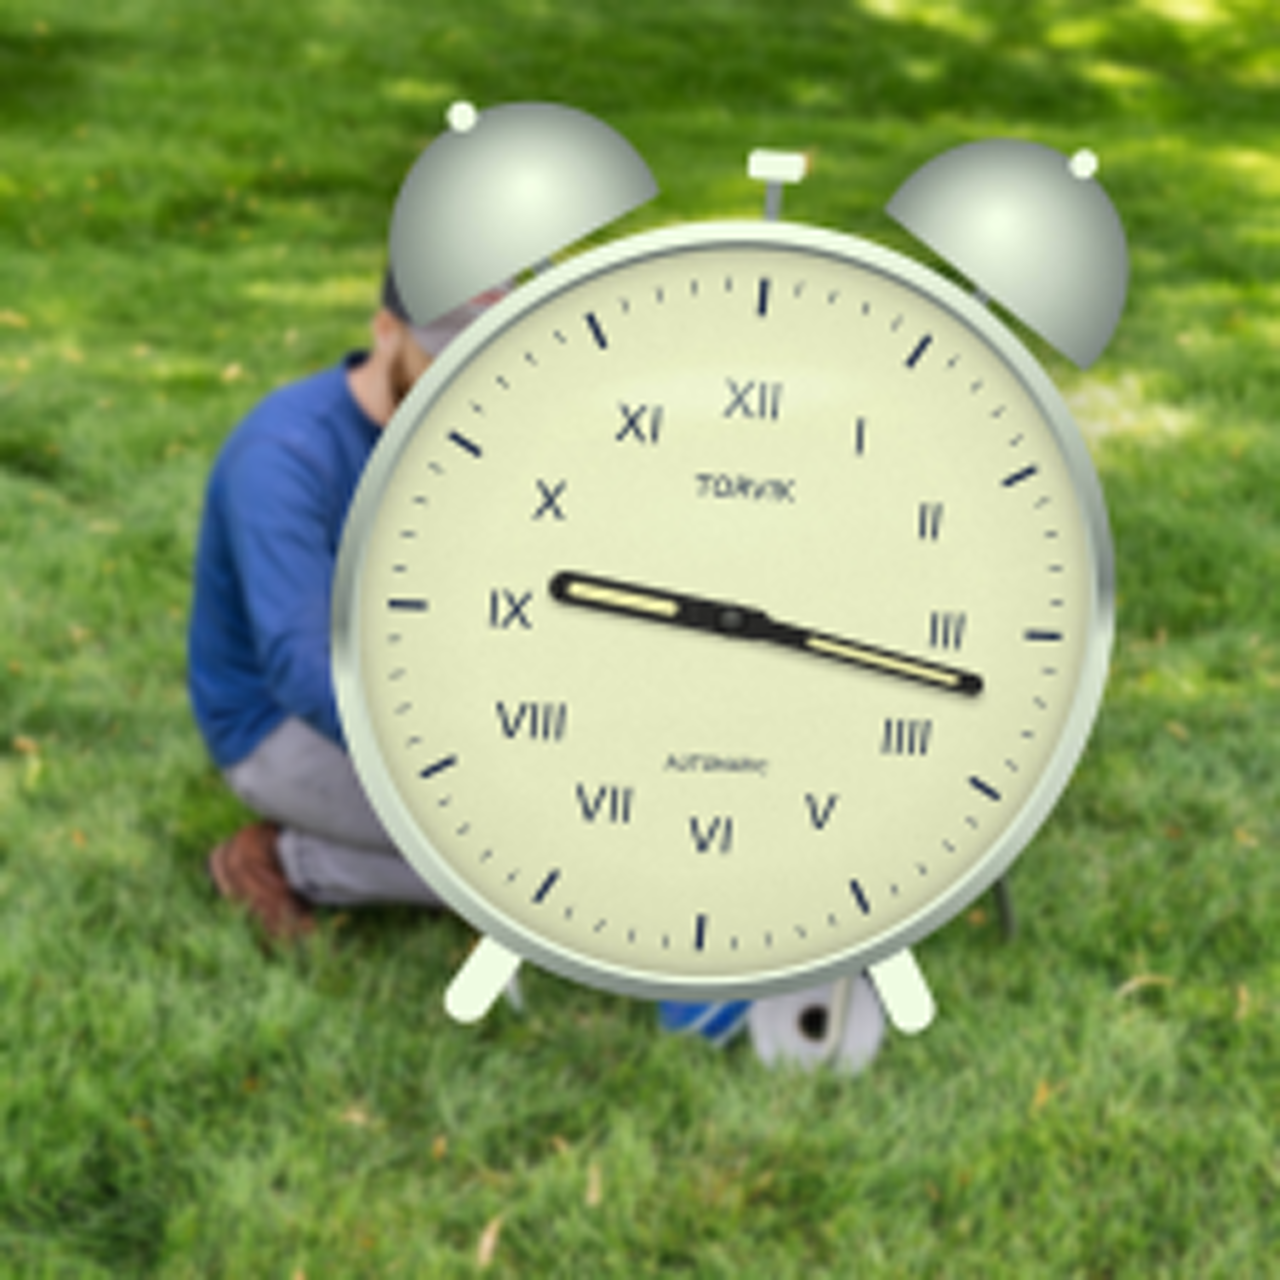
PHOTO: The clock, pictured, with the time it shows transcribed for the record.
9:17
